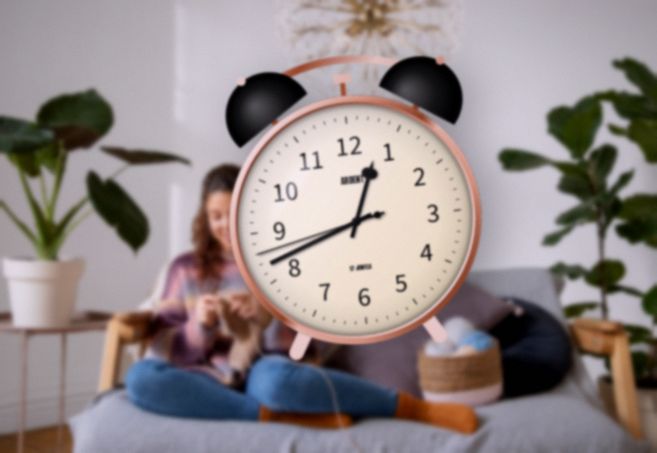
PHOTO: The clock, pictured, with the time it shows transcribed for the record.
12:41:43
